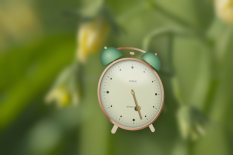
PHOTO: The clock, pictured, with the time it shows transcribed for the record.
5:27
